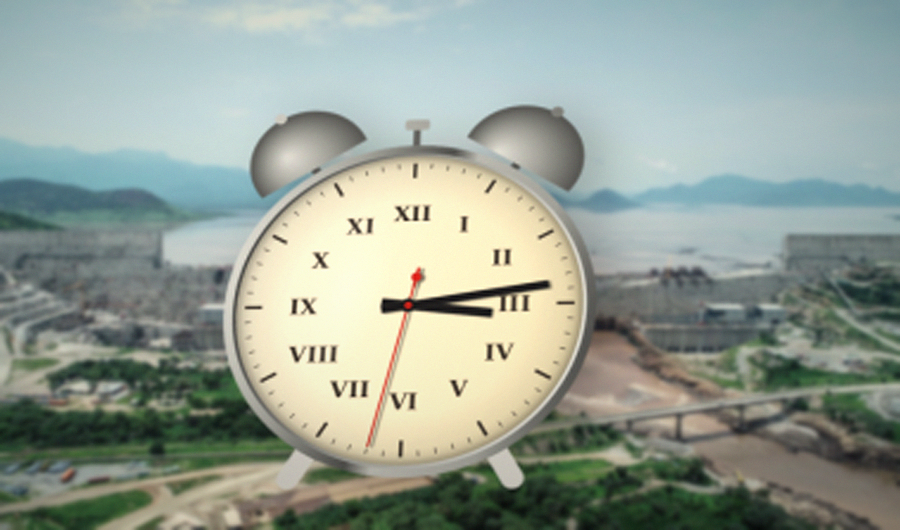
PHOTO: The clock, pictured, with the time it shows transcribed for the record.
3:13:32
